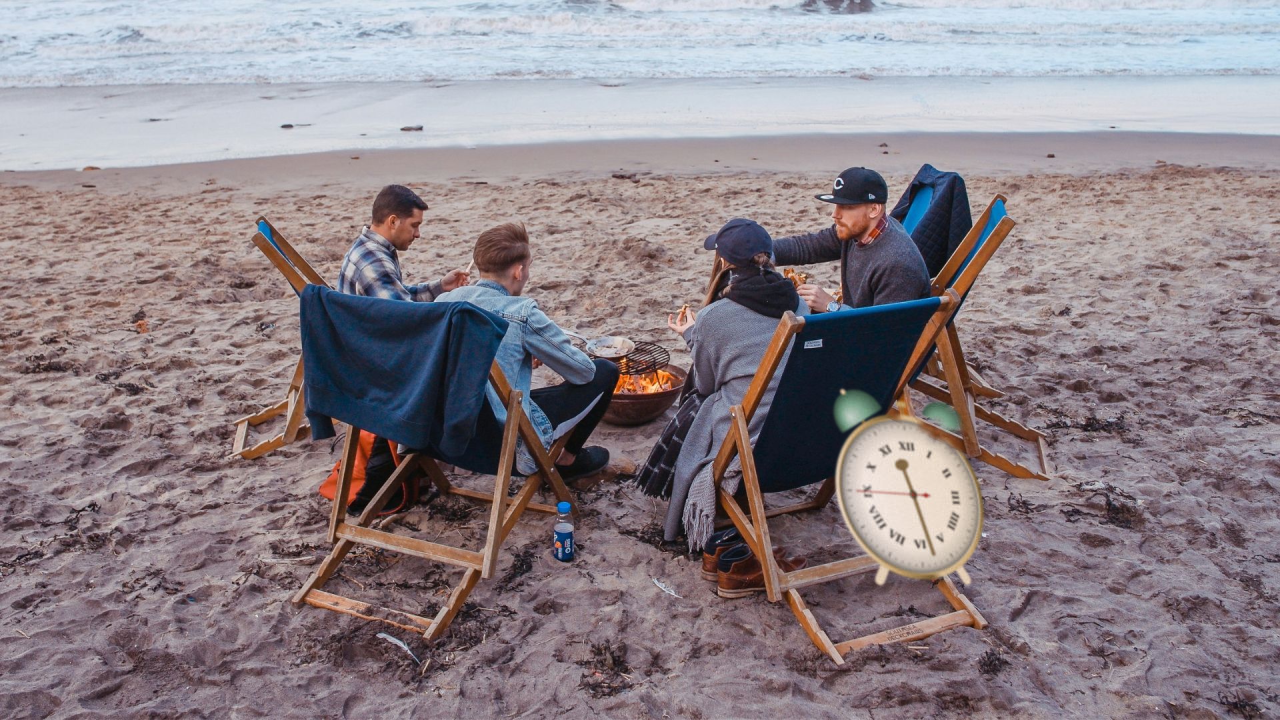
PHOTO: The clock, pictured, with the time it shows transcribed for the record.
11:27:45
